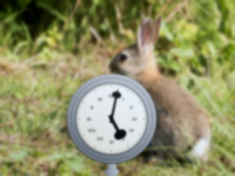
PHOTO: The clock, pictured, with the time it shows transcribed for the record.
5:02
